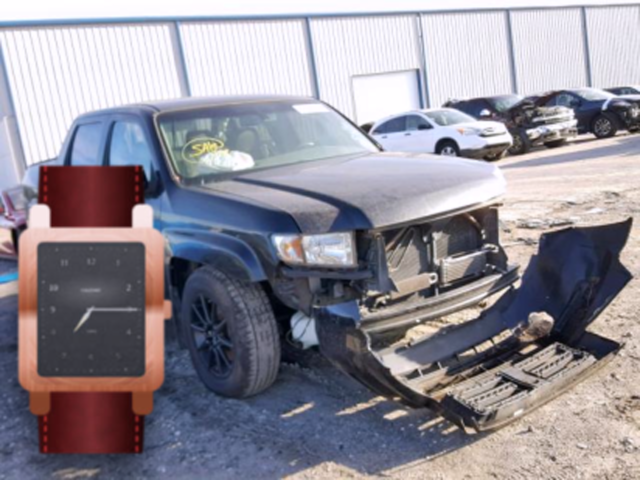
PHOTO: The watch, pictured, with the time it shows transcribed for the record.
7:15
